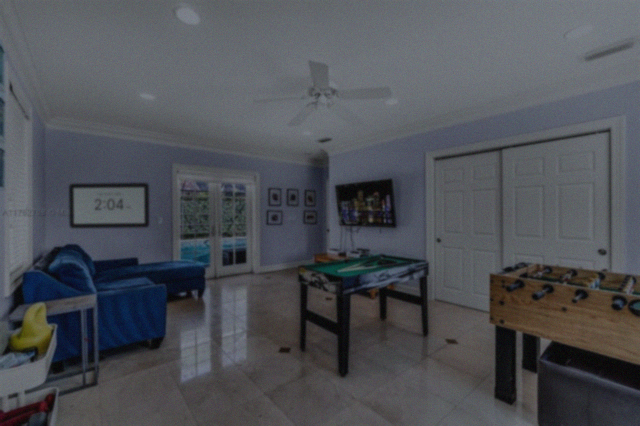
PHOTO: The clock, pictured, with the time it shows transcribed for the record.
2:04
